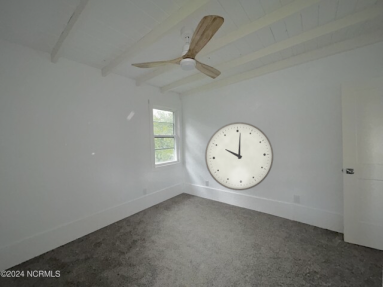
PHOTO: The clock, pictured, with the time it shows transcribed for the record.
10:01
